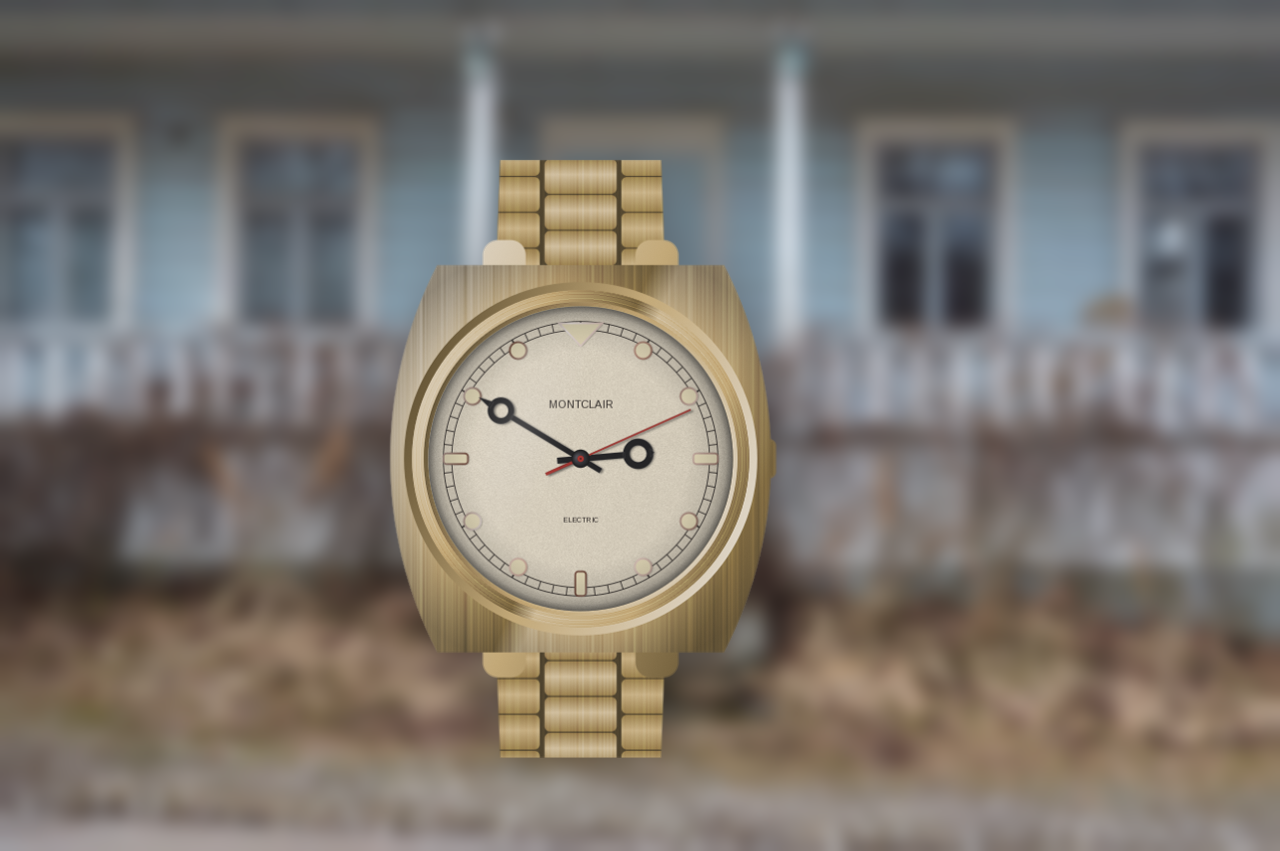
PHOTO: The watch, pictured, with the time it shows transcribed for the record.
2:50:11
